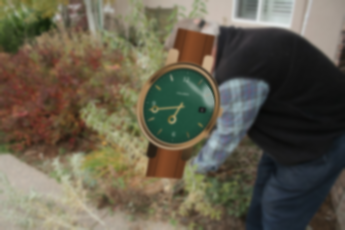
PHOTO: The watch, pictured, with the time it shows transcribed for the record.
6:43
